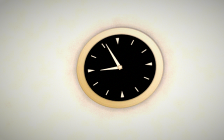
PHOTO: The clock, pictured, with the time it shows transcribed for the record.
8:56
